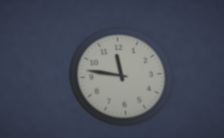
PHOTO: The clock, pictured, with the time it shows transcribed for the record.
11:47
